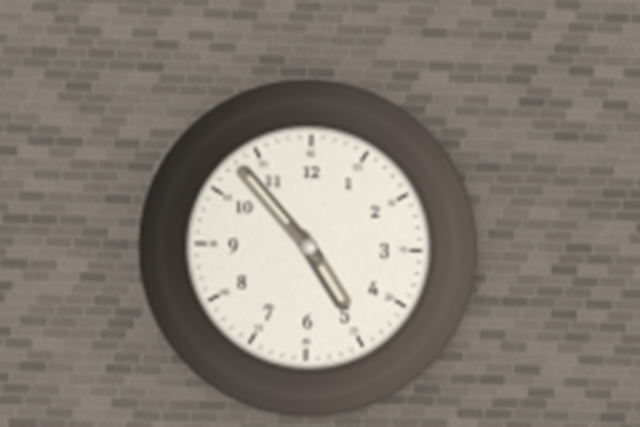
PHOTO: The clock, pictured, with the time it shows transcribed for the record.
4:53
